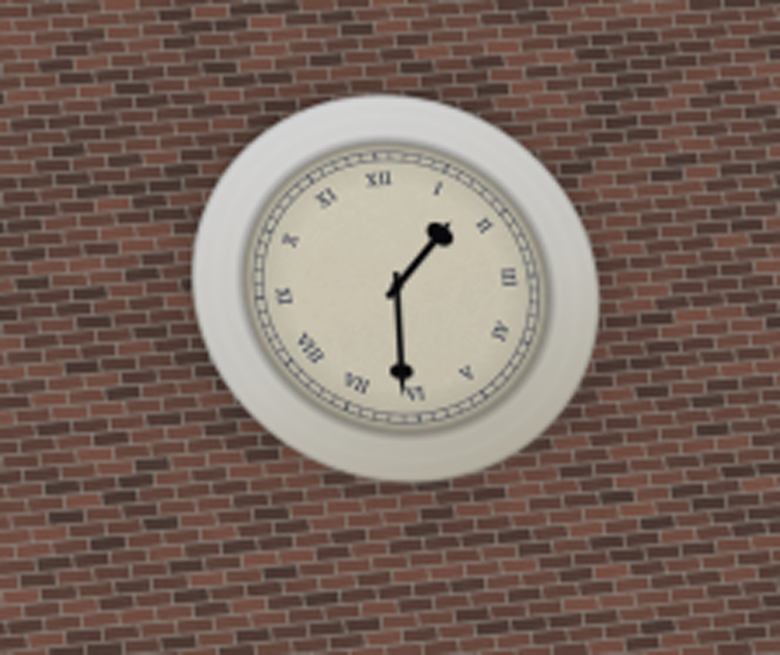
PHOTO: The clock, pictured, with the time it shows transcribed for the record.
1:31
